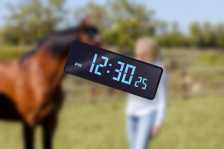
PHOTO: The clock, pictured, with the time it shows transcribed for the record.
12:30:25
